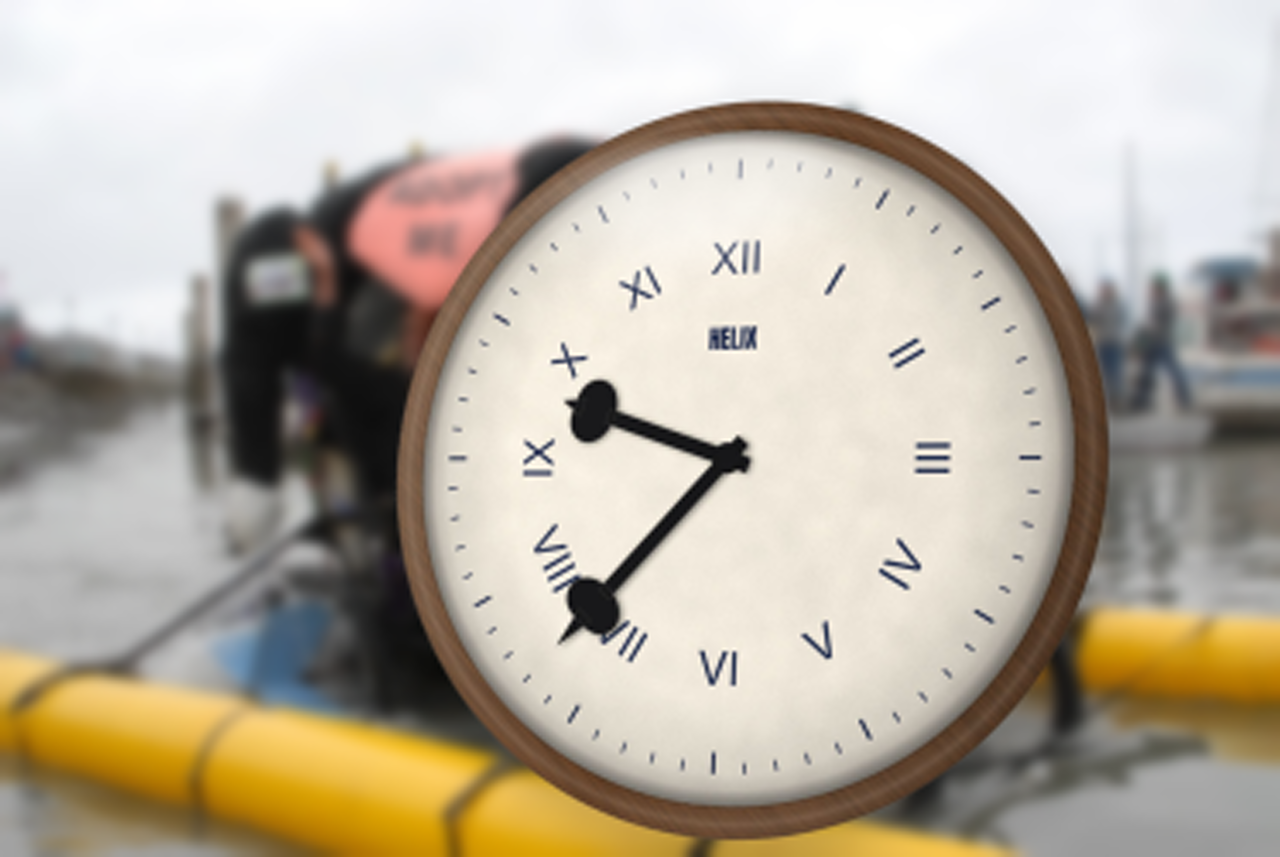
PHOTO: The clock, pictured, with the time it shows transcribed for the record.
9:37
